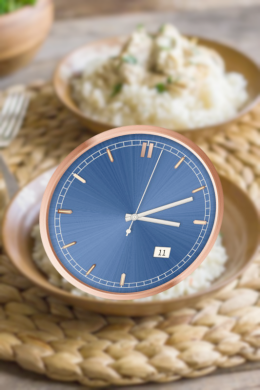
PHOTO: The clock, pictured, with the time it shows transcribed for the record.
3:11:02
